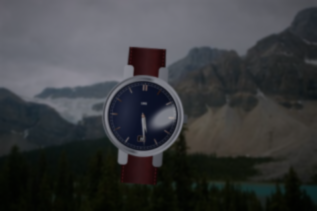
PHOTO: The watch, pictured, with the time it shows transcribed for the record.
5:29
